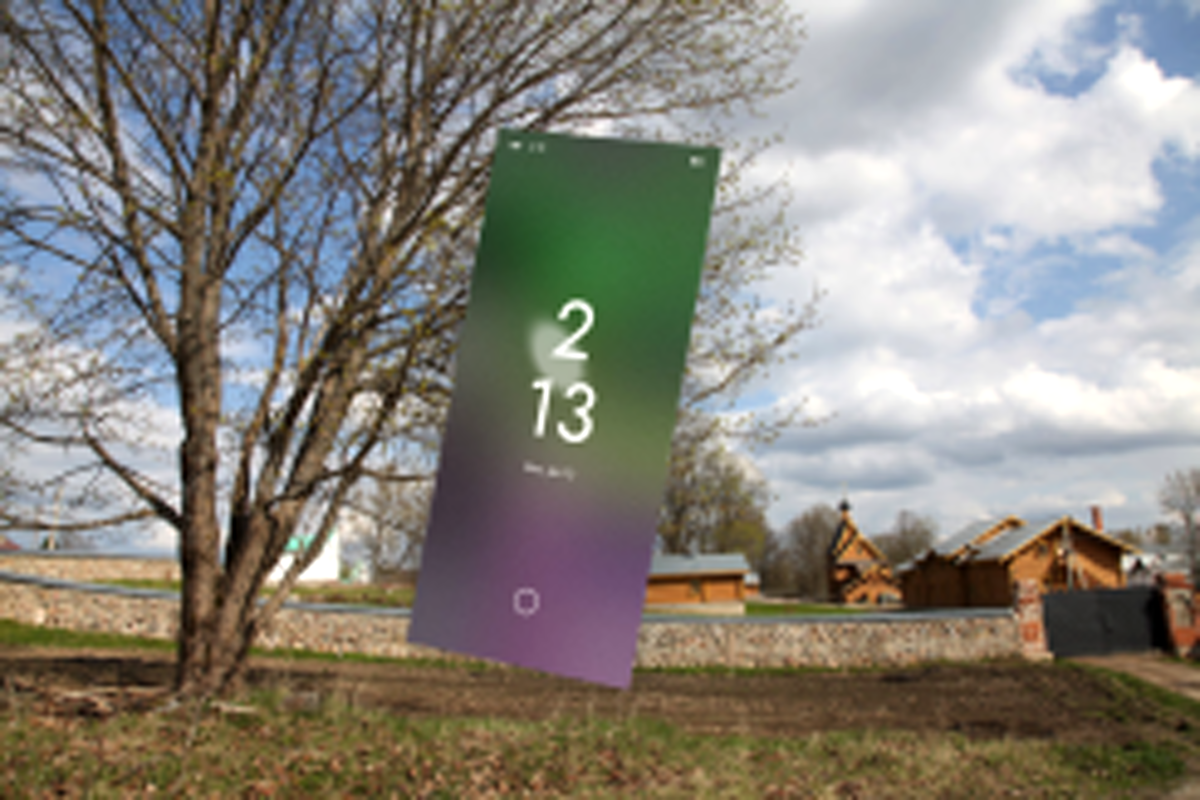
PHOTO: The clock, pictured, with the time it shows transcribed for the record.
2:13
